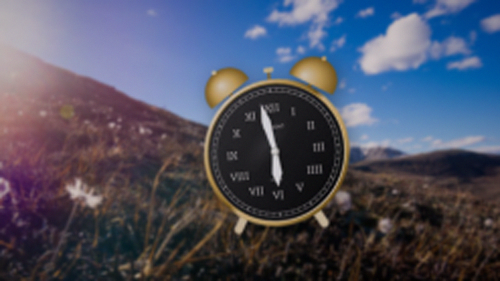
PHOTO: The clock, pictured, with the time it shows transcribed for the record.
5:58
